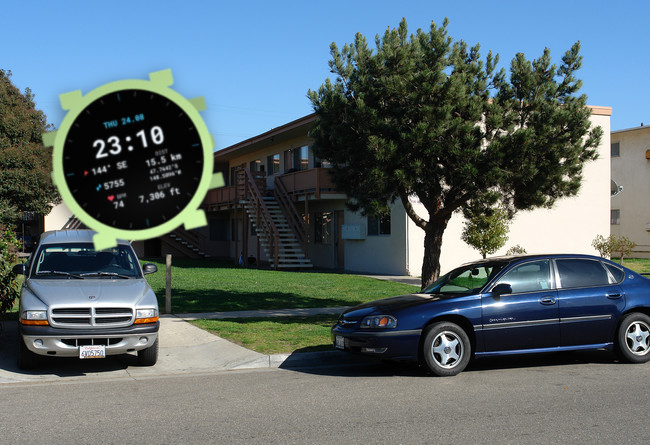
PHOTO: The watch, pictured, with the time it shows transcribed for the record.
23:10
